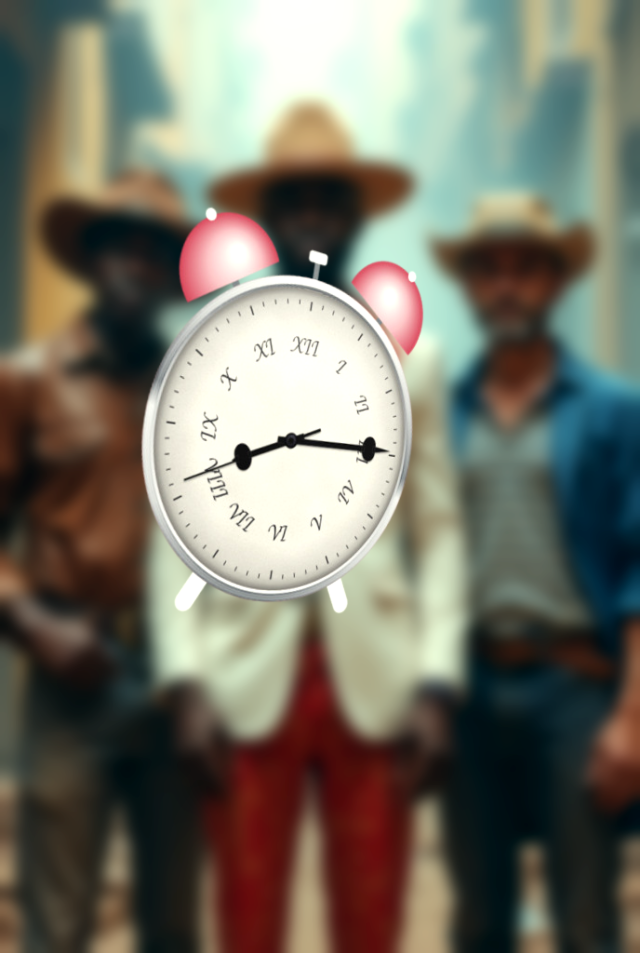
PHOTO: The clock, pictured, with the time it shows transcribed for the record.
8:14:41
